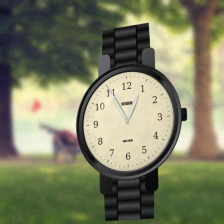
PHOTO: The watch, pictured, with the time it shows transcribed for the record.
12:55
